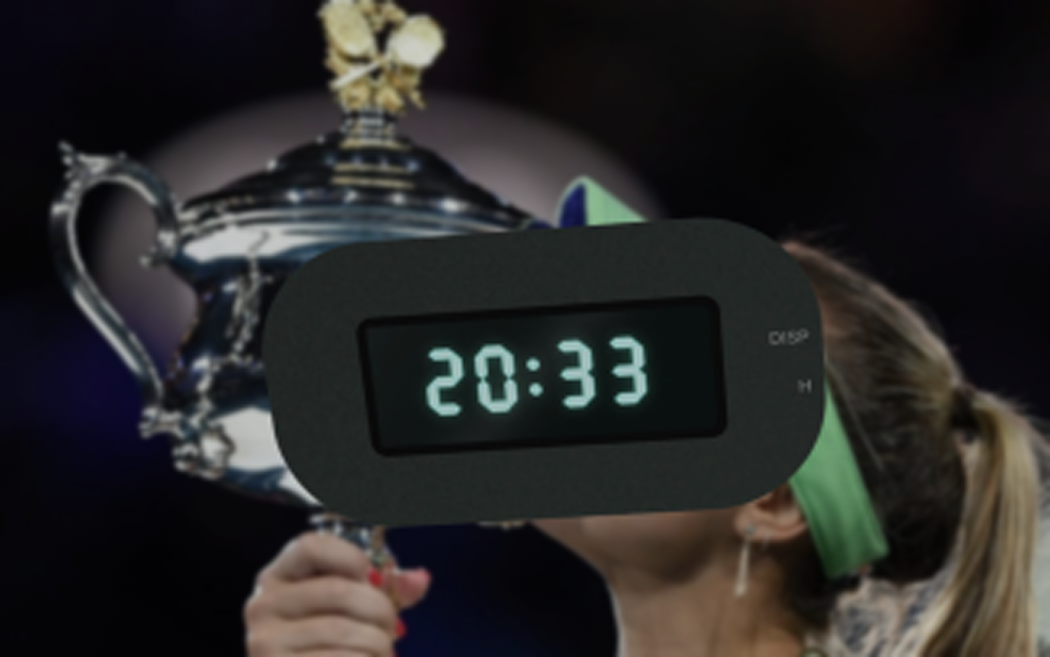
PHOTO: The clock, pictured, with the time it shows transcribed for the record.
20:33
